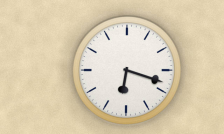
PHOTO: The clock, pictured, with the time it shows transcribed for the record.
6:18
